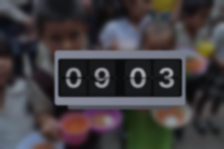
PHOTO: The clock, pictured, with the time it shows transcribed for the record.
9:03
